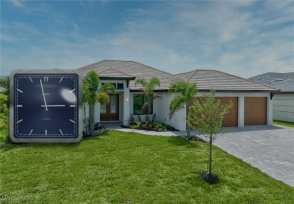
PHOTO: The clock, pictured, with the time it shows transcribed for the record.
2:58
